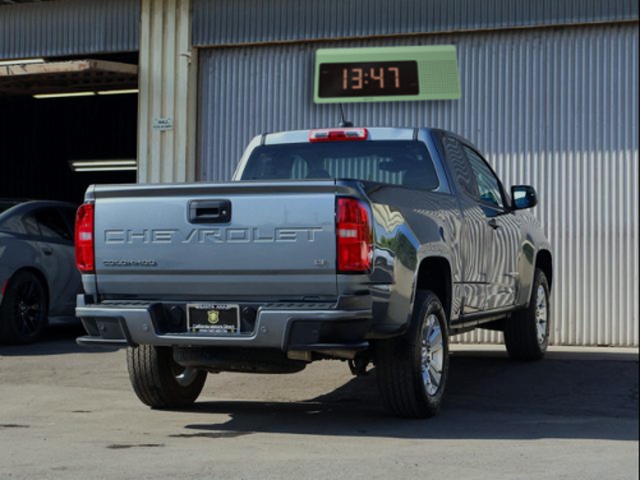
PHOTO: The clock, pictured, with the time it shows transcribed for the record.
13:47
